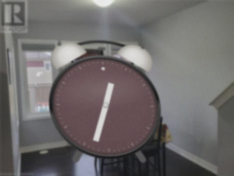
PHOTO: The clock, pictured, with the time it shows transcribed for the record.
12:33
